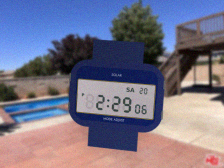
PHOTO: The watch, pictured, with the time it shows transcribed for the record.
2:29:06
